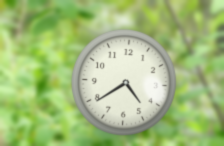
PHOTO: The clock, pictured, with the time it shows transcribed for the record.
4:39
